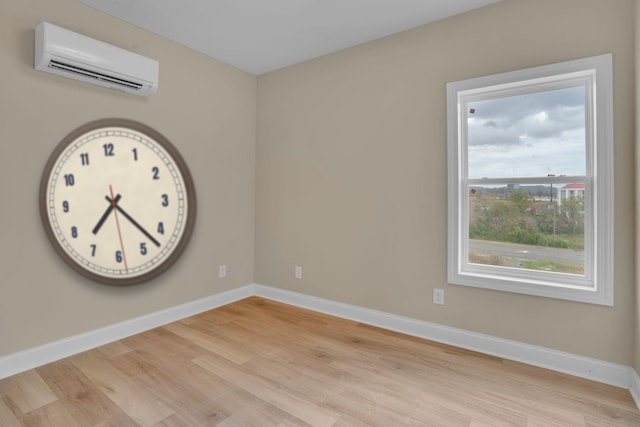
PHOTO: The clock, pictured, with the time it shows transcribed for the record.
7:22:29
